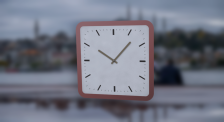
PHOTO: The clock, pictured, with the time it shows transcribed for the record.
10:07
